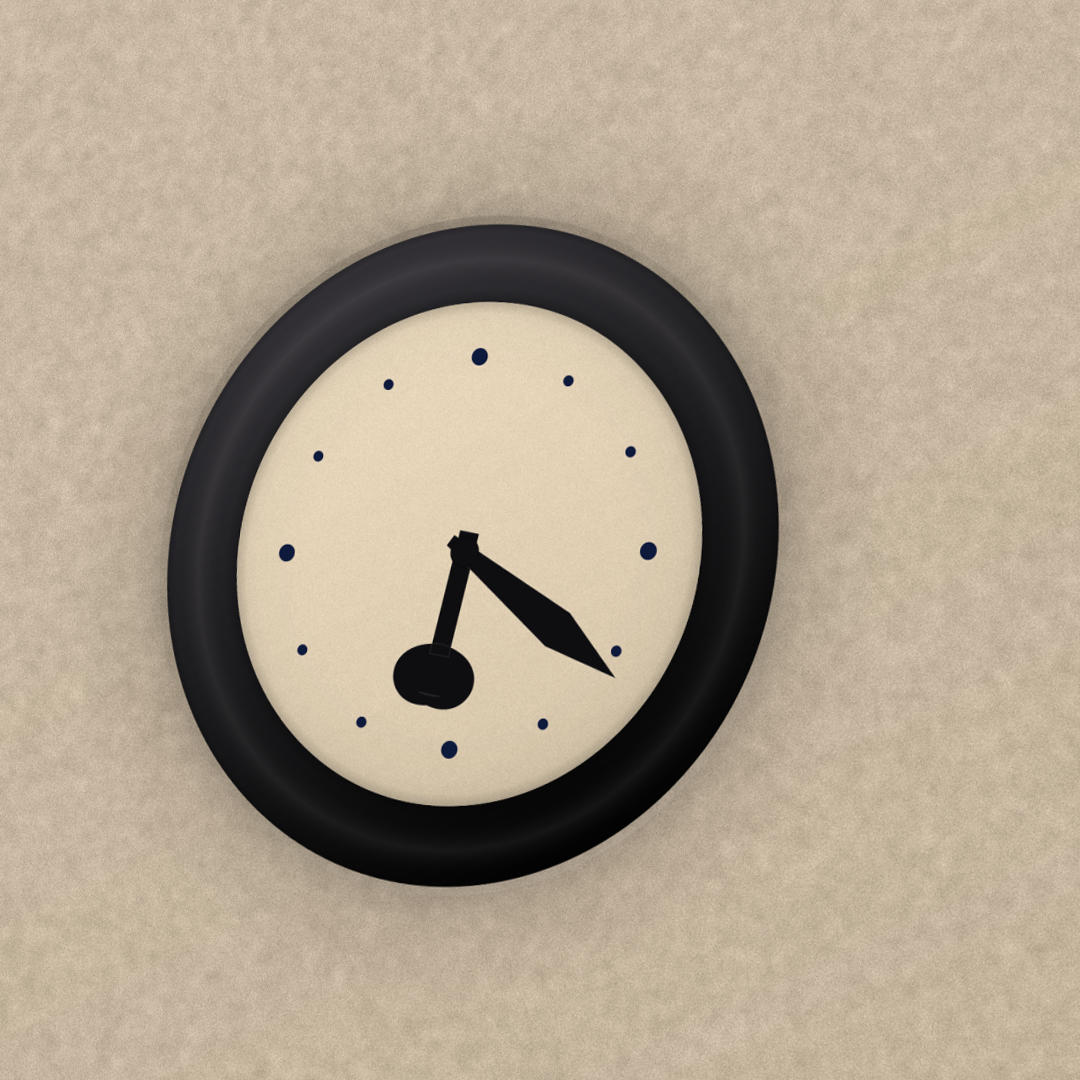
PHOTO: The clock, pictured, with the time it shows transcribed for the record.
6:21
